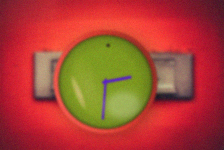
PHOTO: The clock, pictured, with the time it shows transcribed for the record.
2:30
